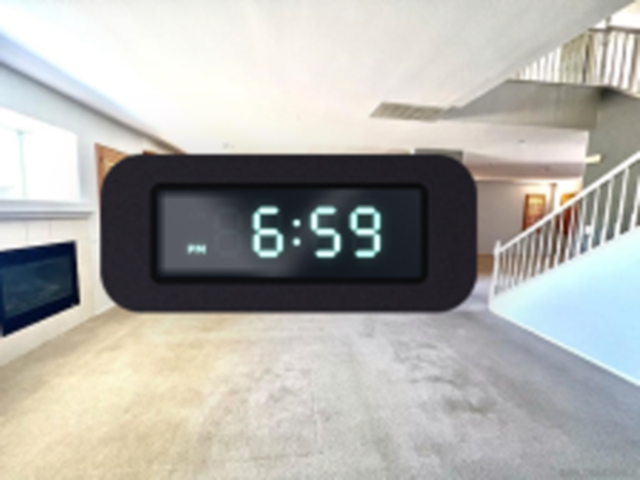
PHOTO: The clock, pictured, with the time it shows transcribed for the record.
6:59
